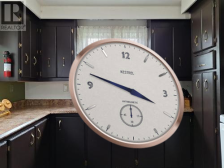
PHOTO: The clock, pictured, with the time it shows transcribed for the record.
3:48
